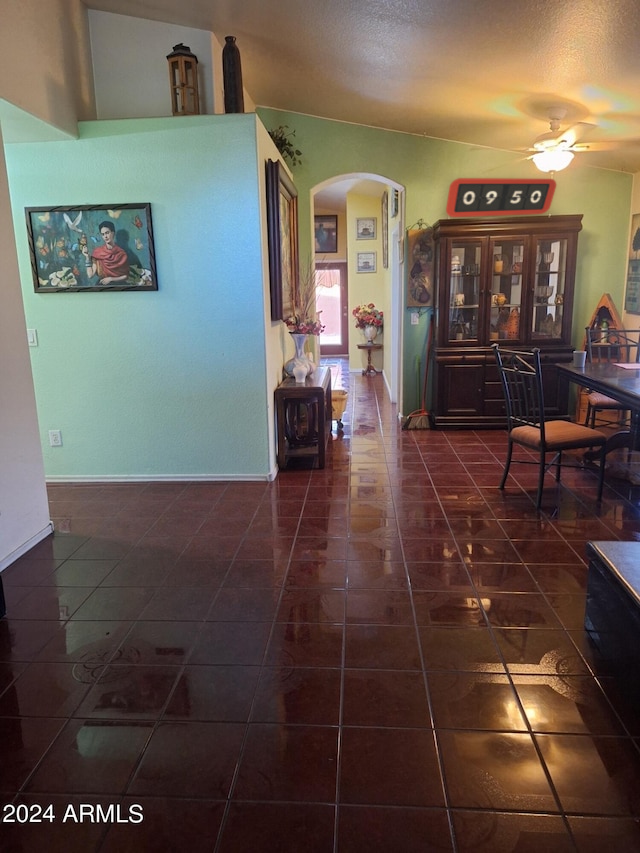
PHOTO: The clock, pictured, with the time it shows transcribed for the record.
9:50
